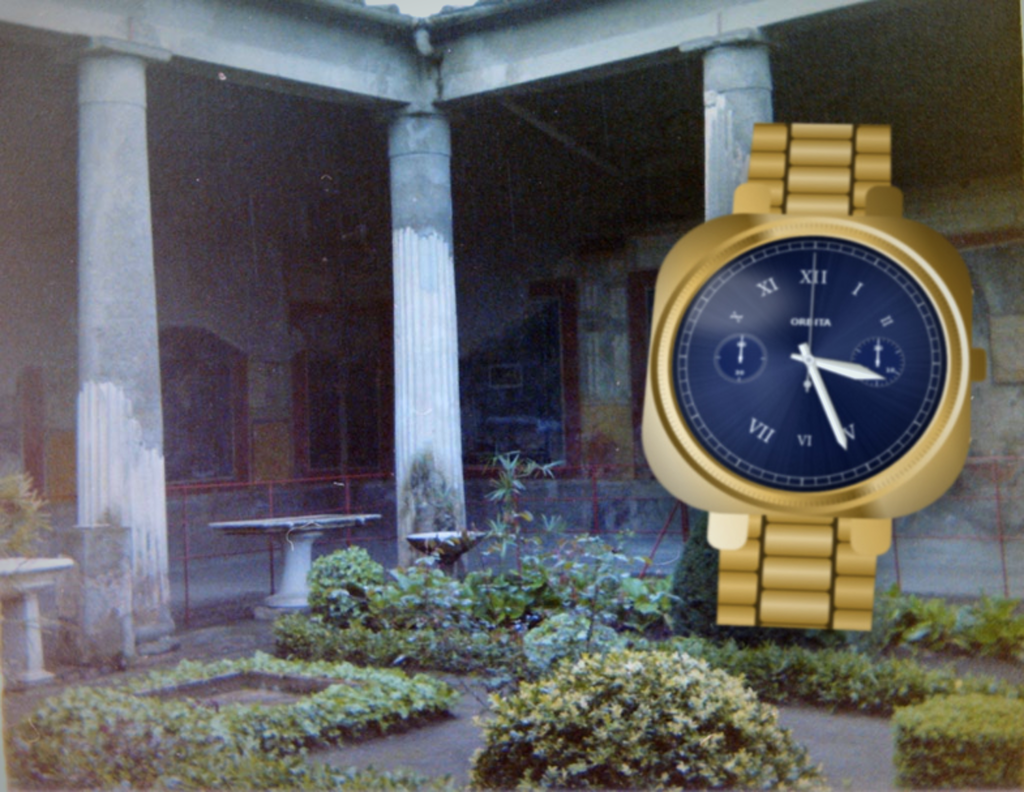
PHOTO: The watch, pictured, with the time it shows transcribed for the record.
3:26
